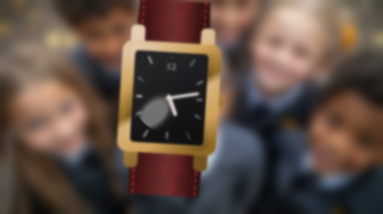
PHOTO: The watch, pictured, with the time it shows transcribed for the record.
5:13
